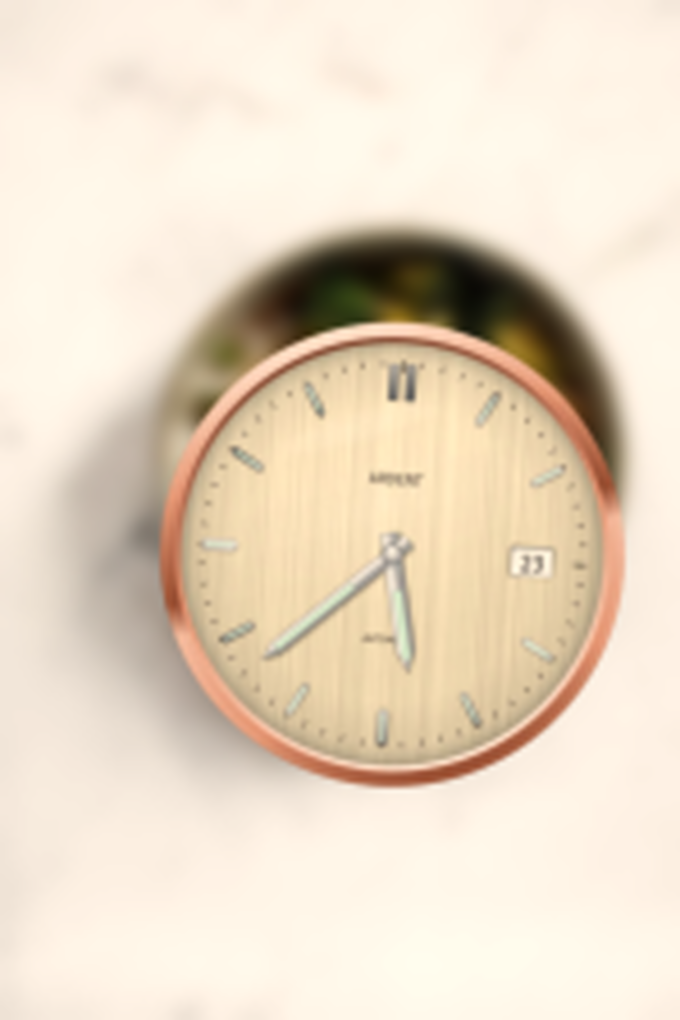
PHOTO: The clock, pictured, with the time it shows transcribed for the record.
5:38
